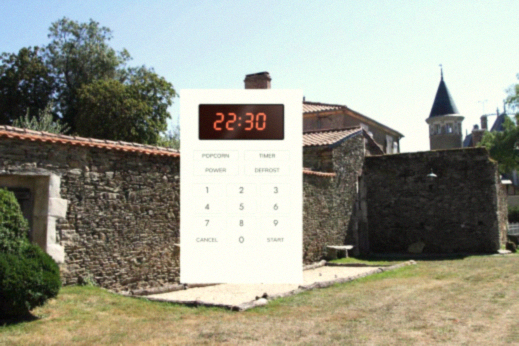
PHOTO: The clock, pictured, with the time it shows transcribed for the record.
22:30
